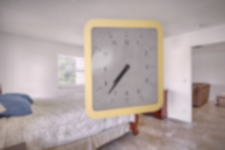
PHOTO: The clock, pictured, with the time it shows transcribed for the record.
7:37
